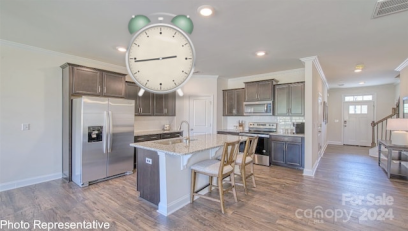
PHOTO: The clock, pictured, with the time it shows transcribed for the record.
2:44
